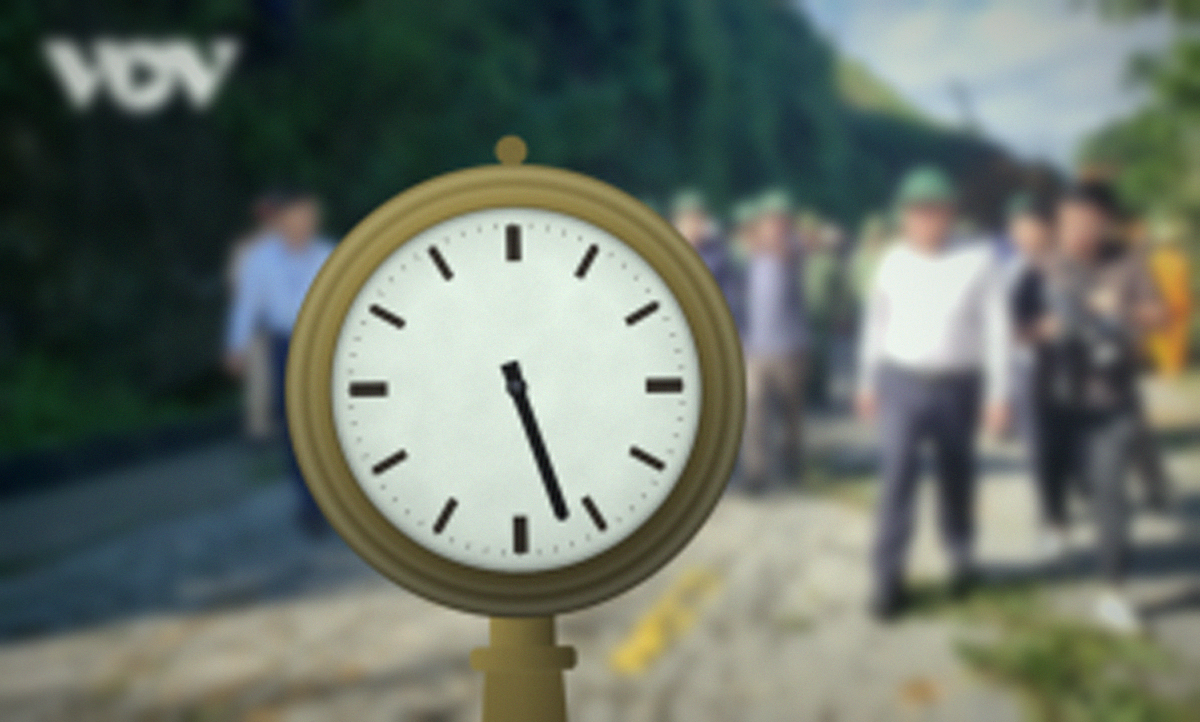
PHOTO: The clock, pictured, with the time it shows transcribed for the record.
5:27
